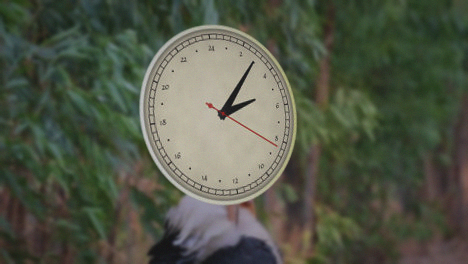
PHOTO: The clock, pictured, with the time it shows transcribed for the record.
5:07:21
